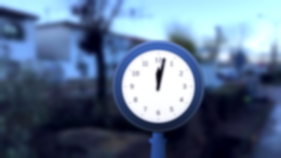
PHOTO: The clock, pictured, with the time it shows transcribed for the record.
12:02
